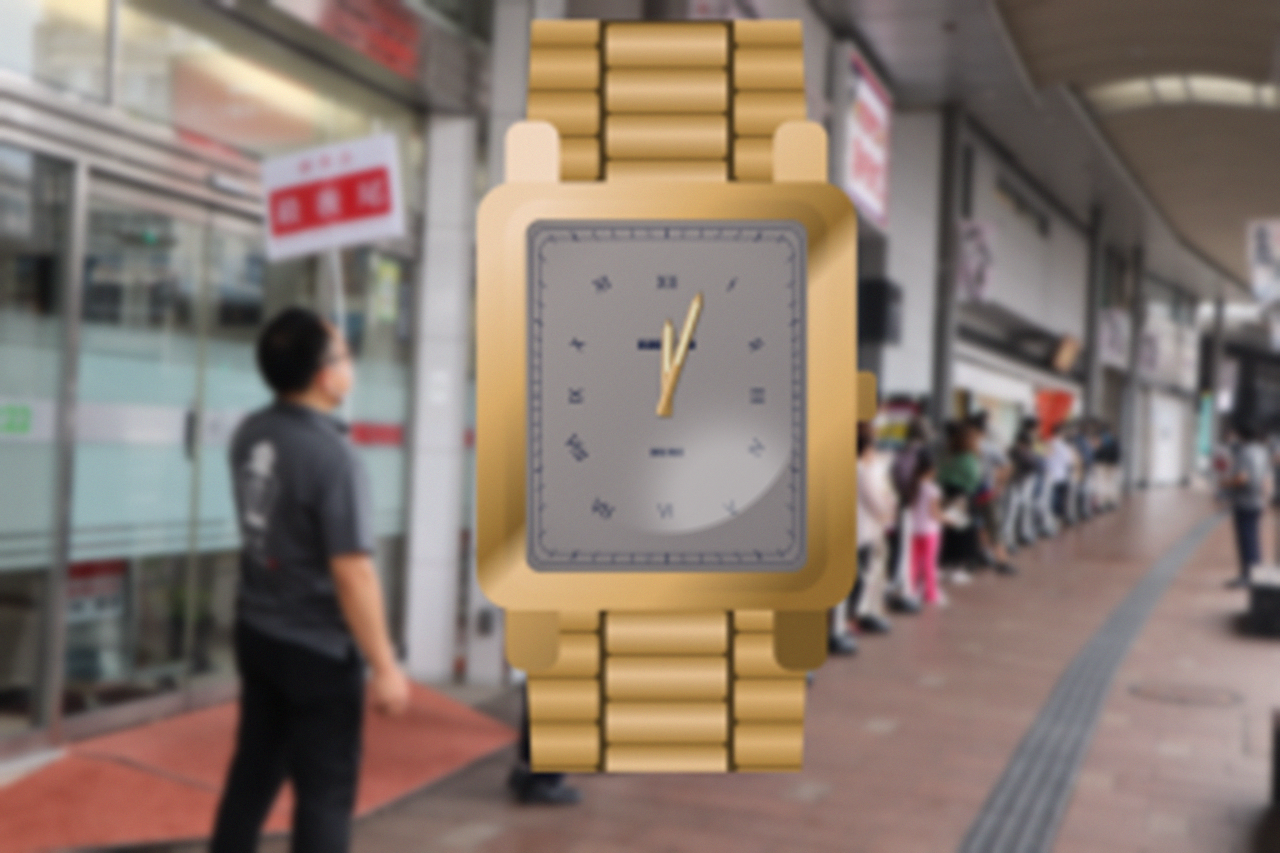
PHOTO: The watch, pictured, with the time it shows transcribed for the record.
12:03
